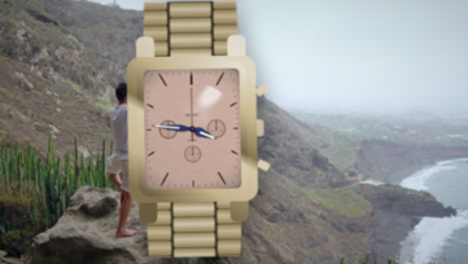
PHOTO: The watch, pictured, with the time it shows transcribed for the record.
3:46
